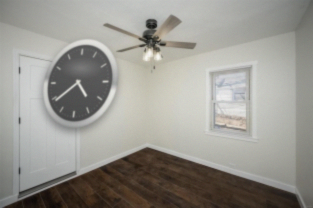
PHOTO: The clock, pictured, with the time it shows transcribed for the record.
4:39
